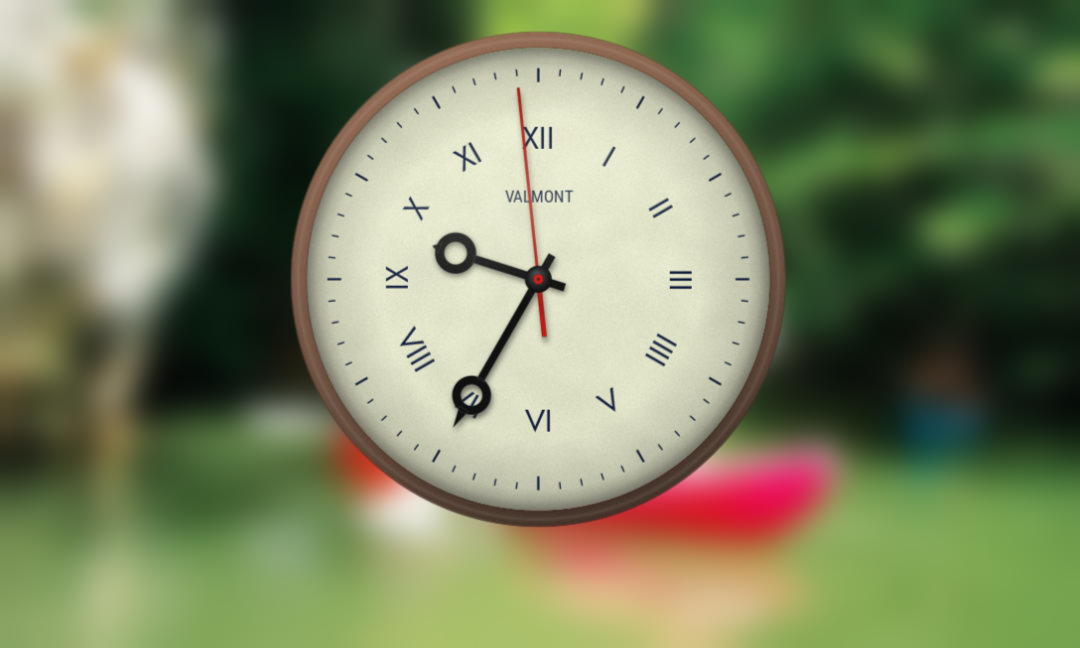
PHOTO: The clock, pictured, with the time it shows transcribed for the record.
9:34:59
